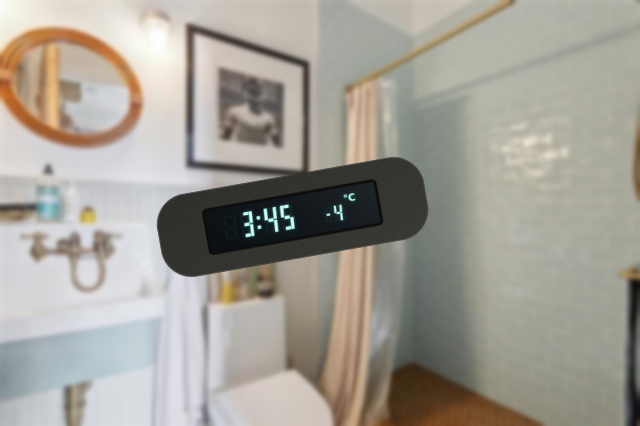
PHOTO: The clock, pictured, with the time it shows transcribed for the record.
3:45
